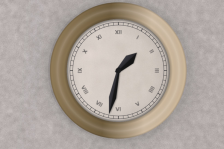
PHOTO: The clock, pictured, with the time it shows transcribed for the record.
1:32
